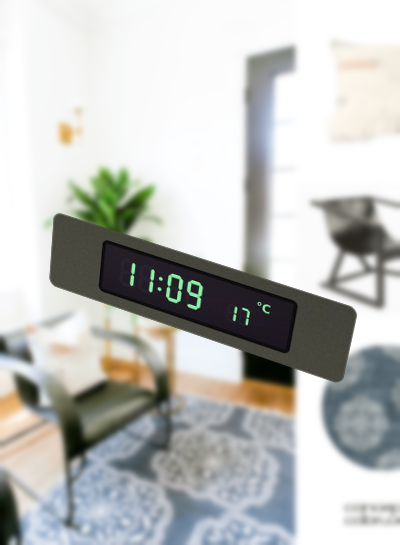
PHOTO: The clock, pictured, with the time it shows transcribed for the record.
11:09
